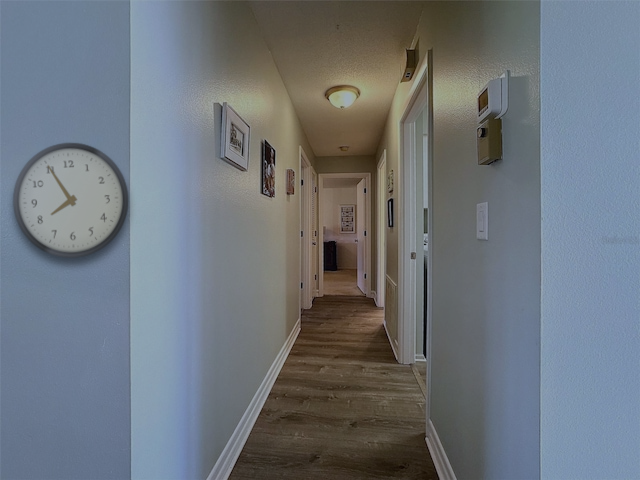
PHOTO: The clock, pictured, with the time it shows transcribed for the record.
7:55
